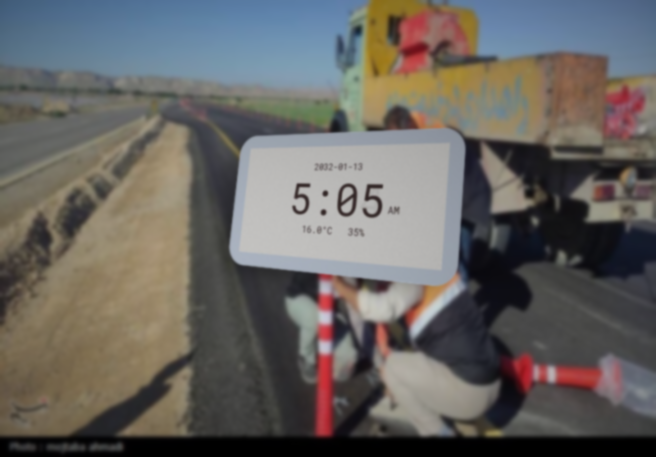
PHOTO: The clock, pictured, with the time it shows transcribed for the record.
5:05
